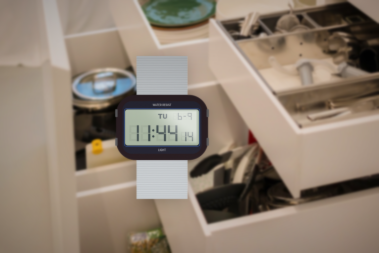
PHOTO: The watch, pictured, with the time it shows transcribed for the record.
11:44:14
